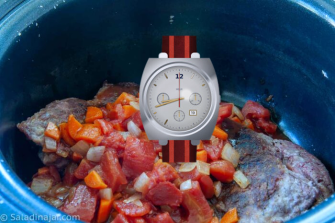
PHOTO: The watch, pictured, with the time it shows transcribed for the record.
8:42
